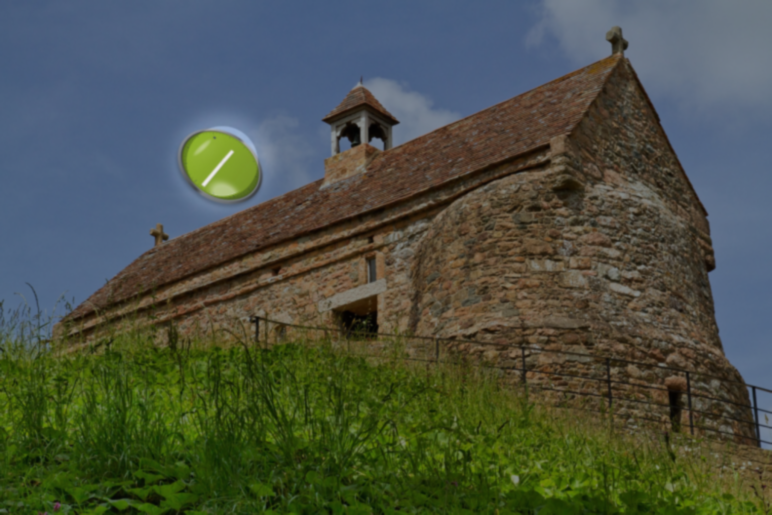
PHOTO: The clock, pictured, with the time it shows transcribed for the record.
1:38
